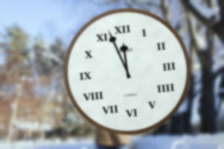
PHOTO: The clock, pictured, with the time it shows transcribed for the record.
11:57
